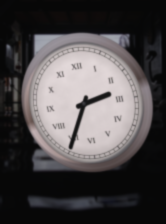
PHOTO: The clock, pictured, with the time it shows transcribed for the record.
2:35
